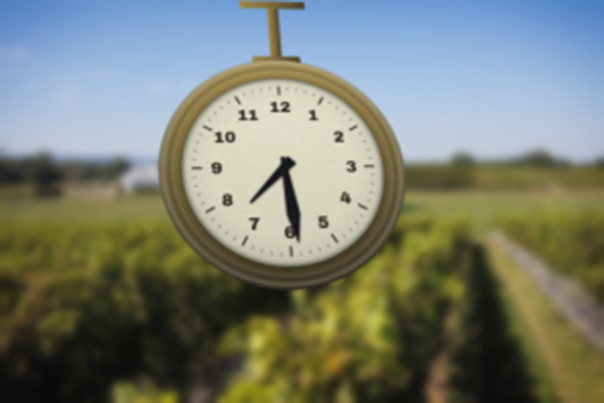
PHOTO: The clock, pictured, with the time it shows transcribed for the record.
7:29
